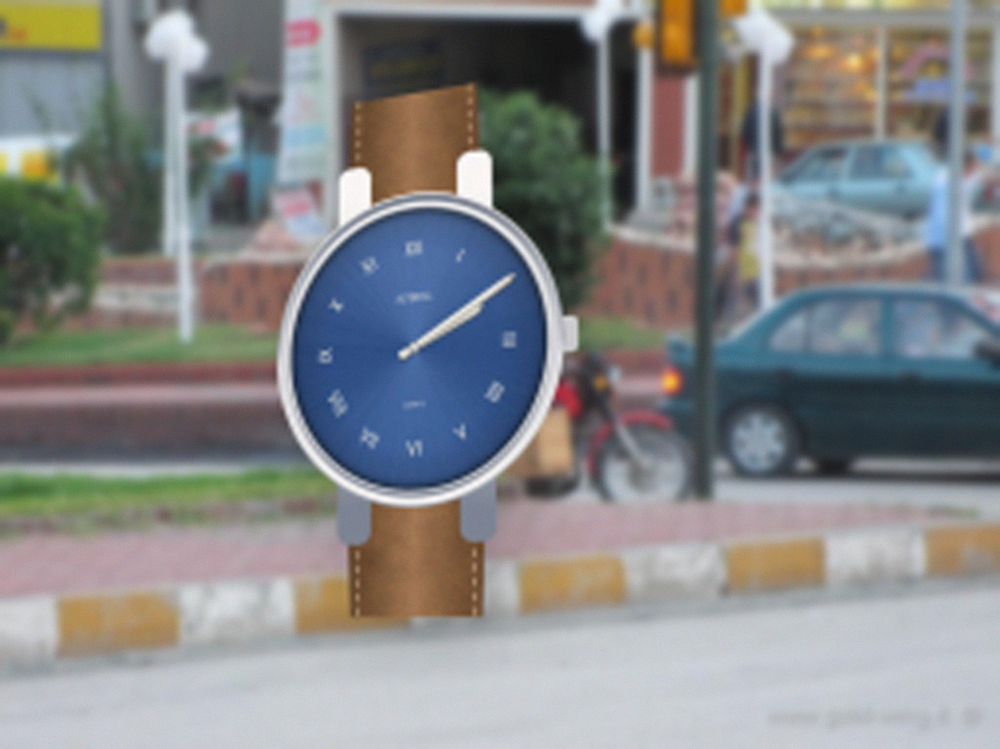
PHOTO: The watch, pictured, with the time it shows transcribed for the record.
2:10
